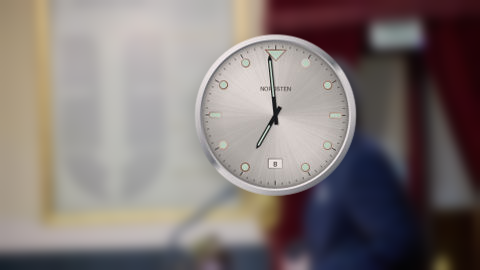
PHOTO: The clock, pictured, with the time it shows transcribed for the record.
6:59
